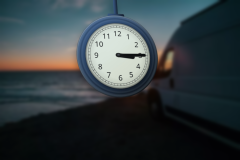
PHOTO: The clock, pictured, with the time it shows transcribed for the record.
3:15
